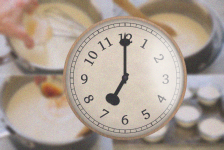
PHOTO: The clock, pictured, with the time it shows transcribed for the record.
7:00
